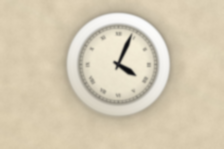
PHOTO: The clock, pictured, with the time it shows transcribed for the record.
4:04
